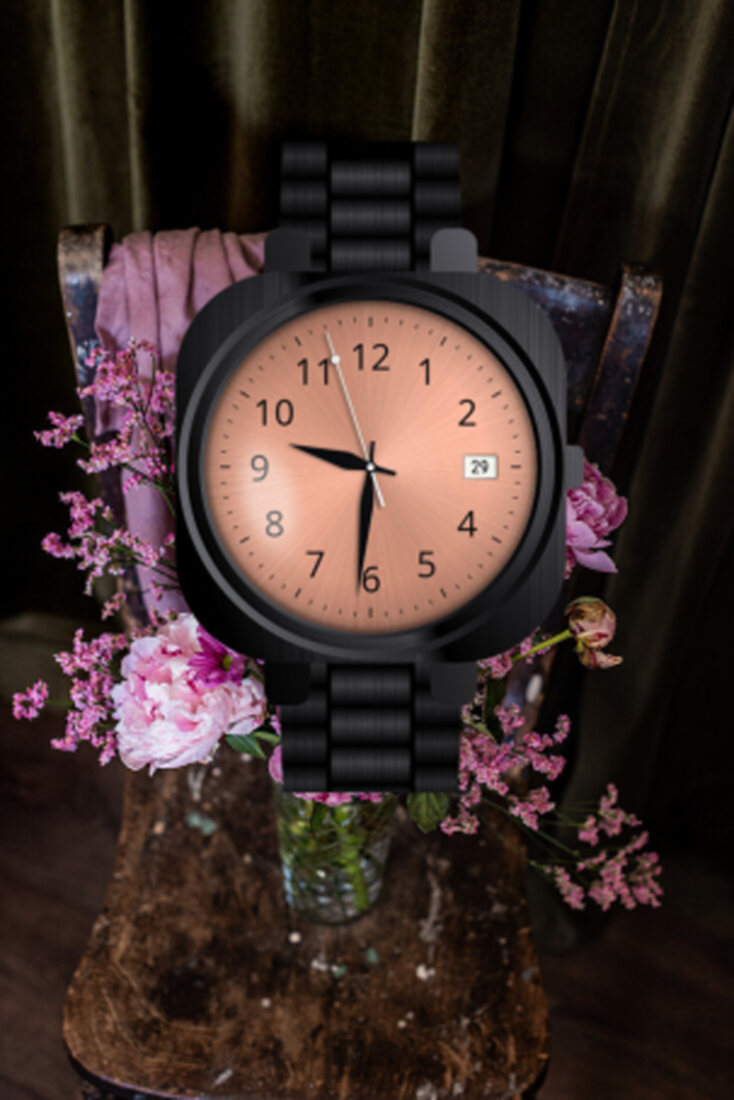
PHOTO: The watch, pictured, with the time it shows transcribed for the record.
9:30:57
